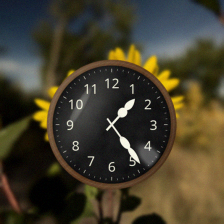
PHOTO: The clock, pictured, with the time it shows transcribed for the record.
1:24
